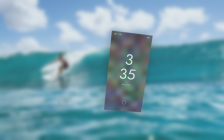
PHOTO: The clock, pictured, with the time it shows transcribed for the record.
3:35
